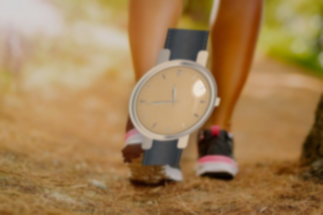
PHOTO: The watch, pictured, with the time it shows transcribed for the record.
11:44
